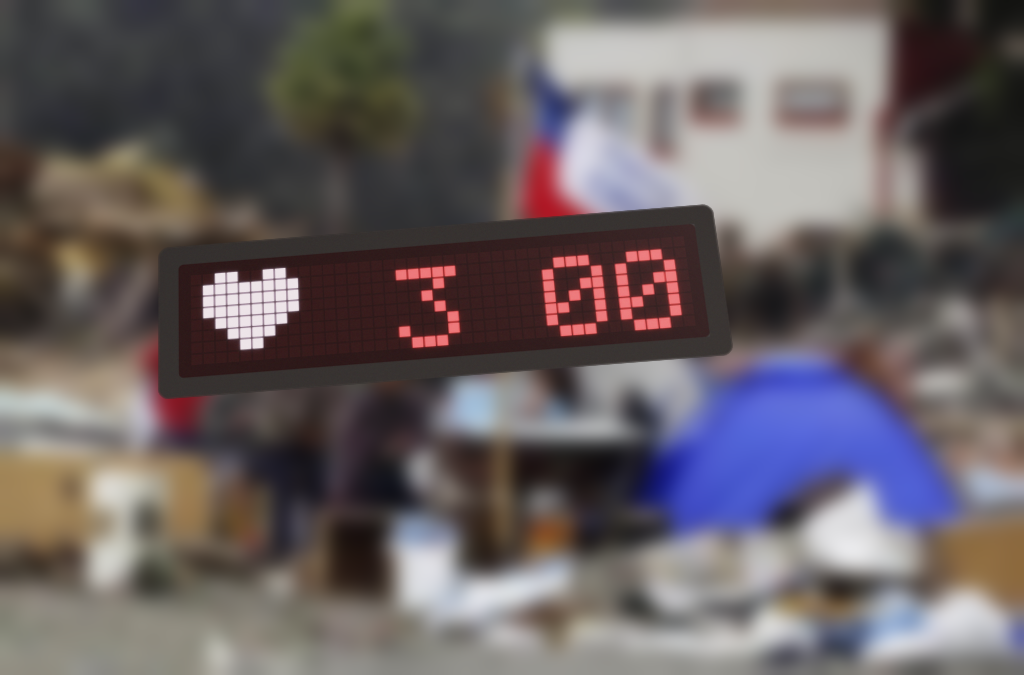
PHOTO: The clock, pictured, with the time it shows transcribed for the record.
3:00
